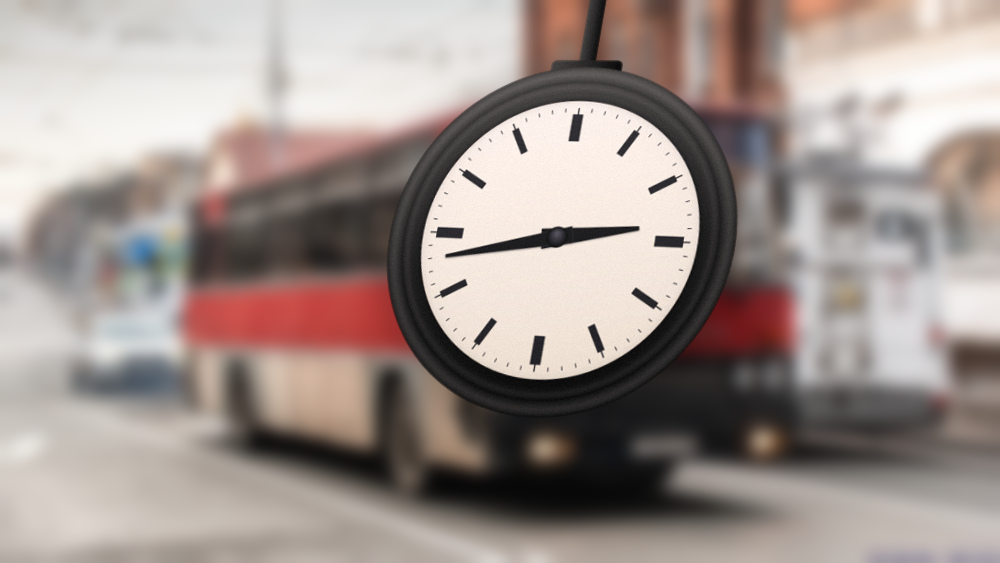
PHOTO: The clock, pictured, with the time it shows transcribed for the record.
2:43
